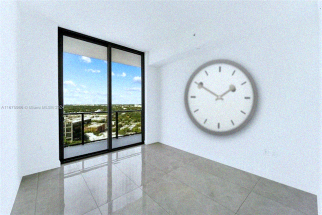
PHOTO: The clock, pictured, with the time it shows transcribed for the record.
1:50
